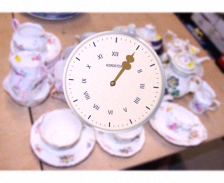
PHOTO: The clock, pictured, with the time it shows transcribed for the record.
1:05
